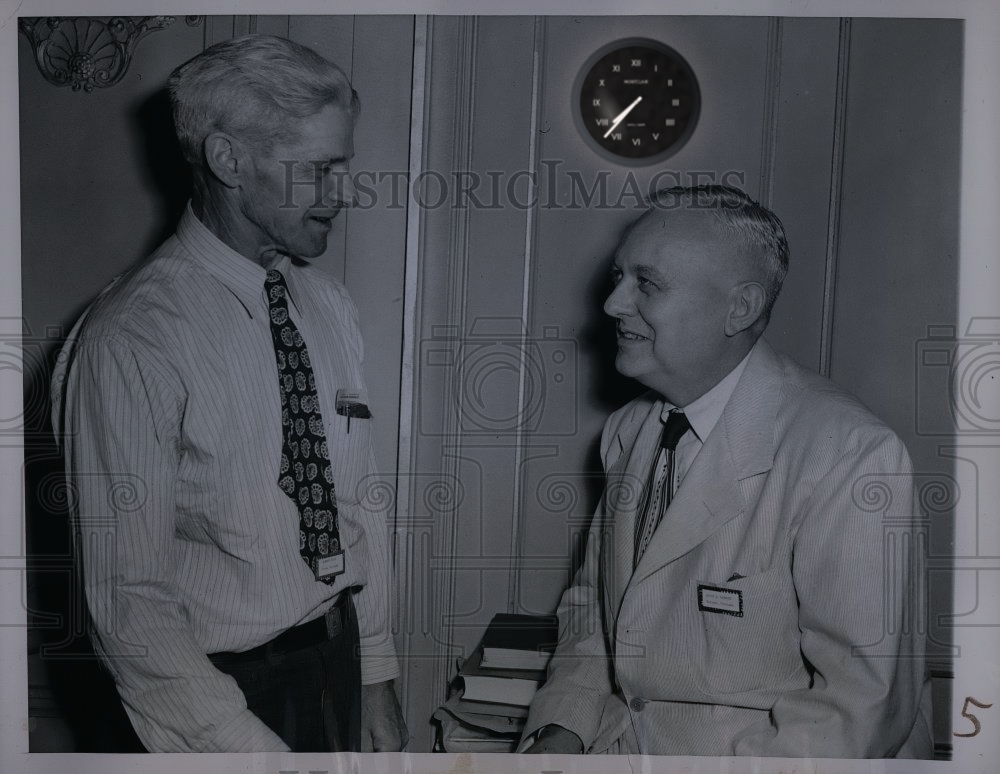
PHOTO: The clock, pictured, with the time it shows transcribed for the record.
7:37
